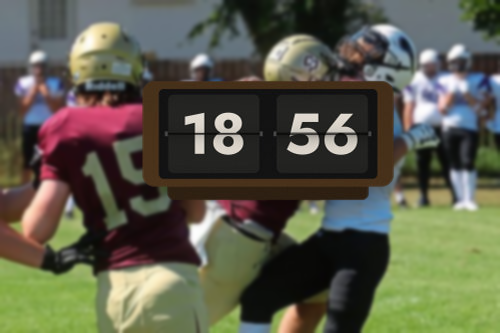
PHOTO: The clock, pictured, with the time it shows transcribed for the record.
18:56
